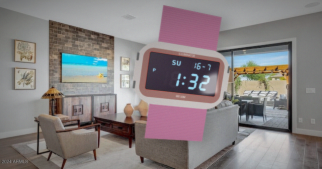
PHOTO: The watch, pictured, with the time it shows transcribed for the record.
1:32
